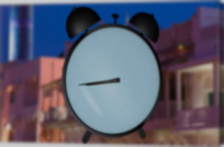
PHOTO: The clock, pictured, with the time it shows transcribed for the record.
8:44
